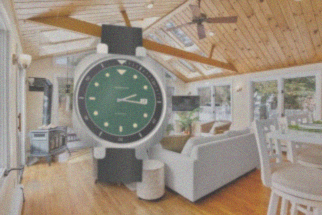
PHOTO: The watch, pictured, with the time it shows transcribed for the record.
2:16
